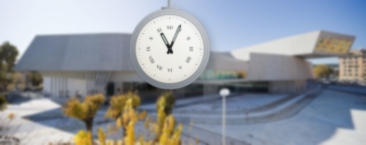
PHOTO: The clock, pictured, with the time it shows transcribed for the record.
11:04
